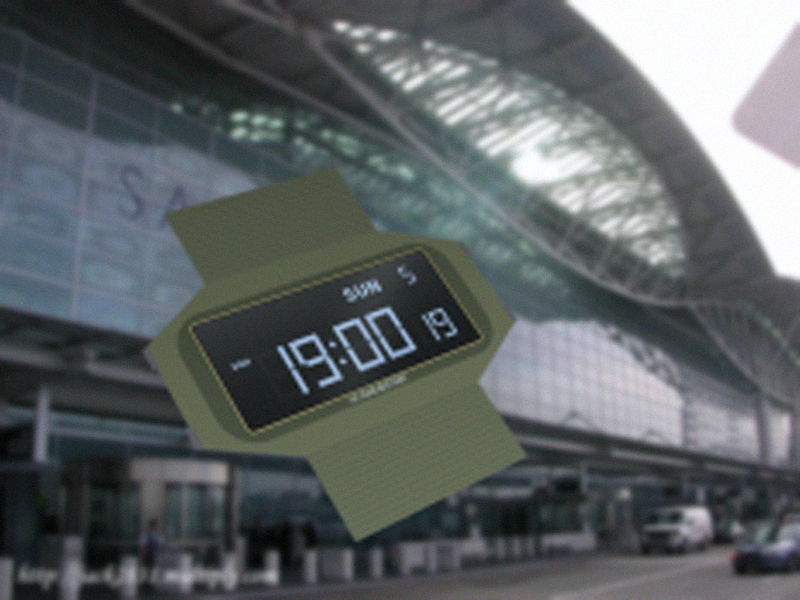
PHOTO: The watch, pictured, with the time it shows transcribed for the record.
19:00:19
